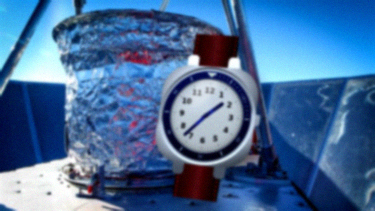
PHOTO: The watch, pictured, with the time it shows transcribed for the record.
1:37
